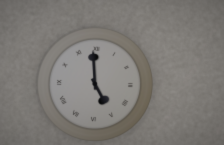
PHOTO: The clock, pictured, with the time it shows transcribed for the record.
4:59
